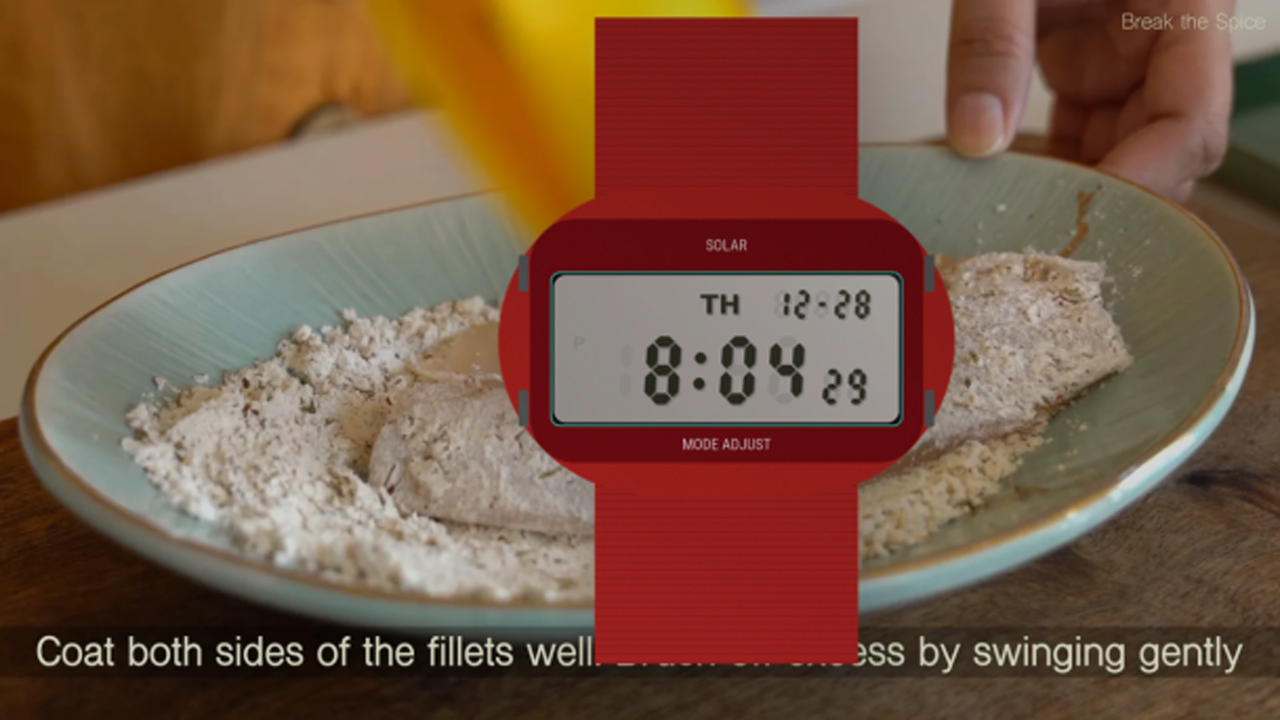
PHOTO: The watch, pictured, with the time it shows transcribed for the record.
8:04:29
